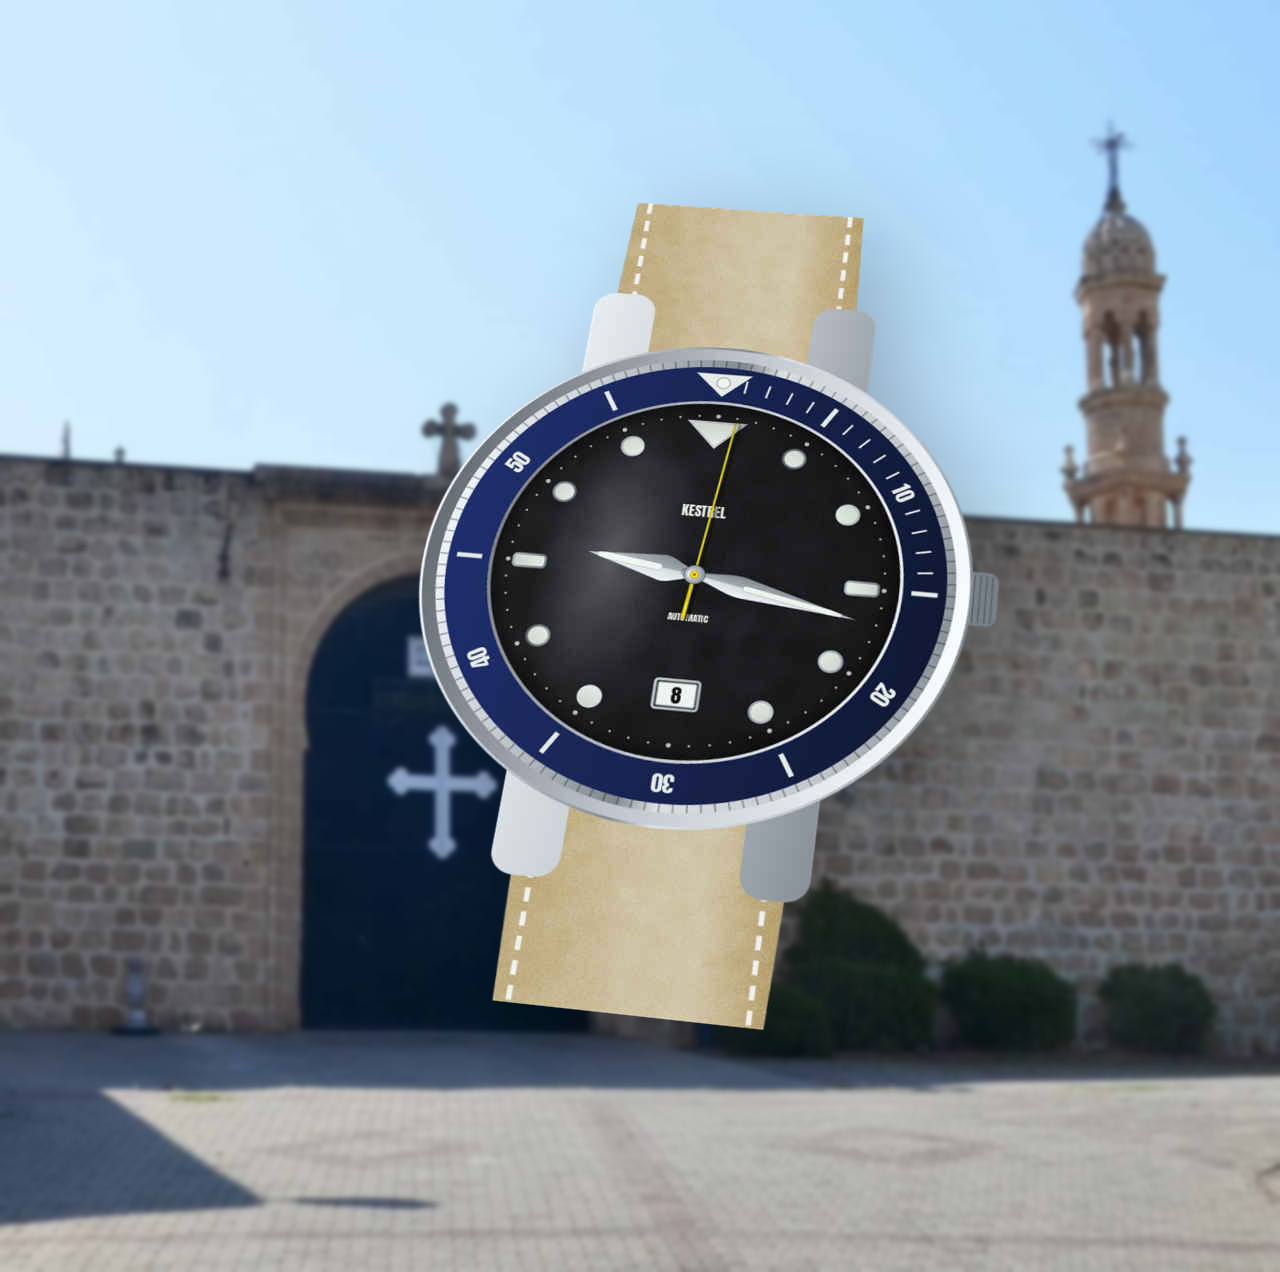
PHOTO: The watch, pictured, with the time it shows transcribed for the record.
9:17:01
